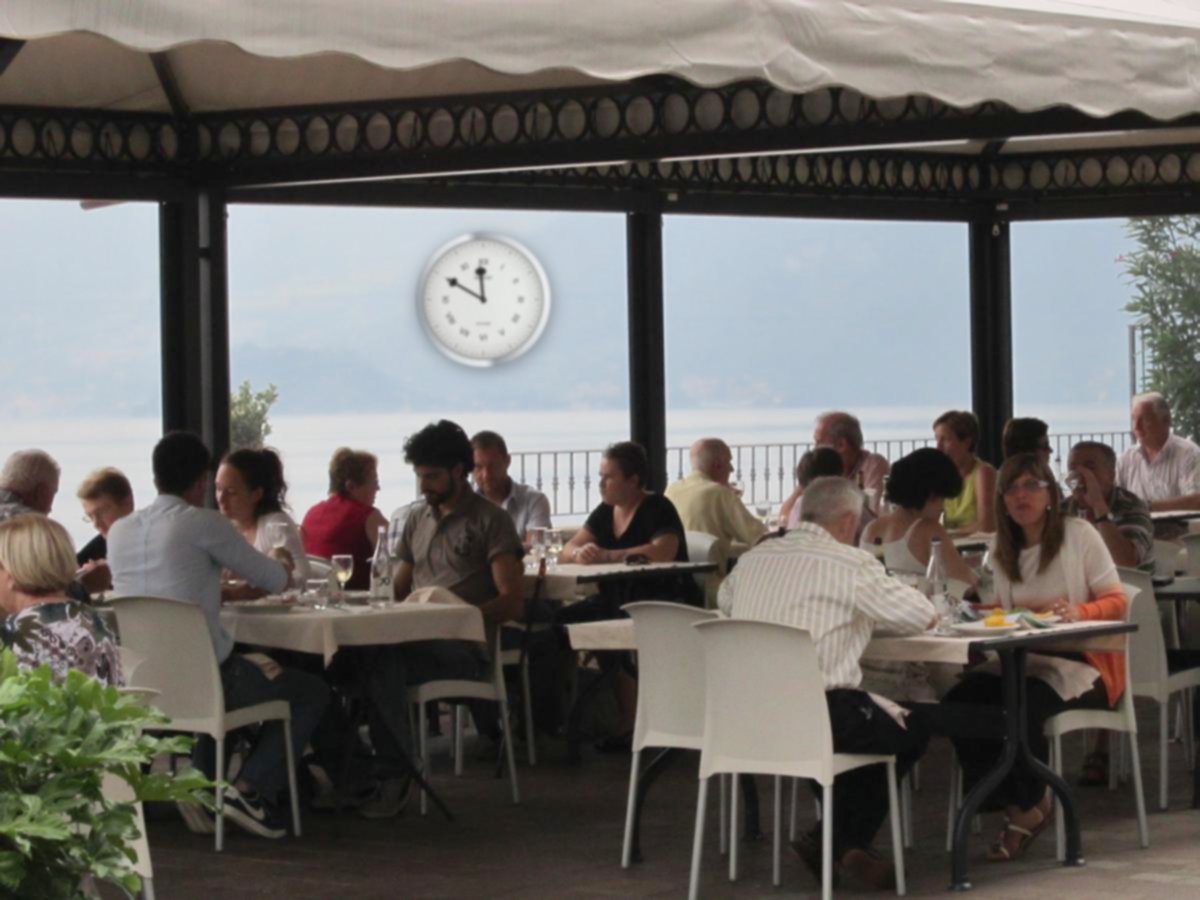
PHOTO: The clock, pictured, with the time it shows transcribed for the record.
11:50
